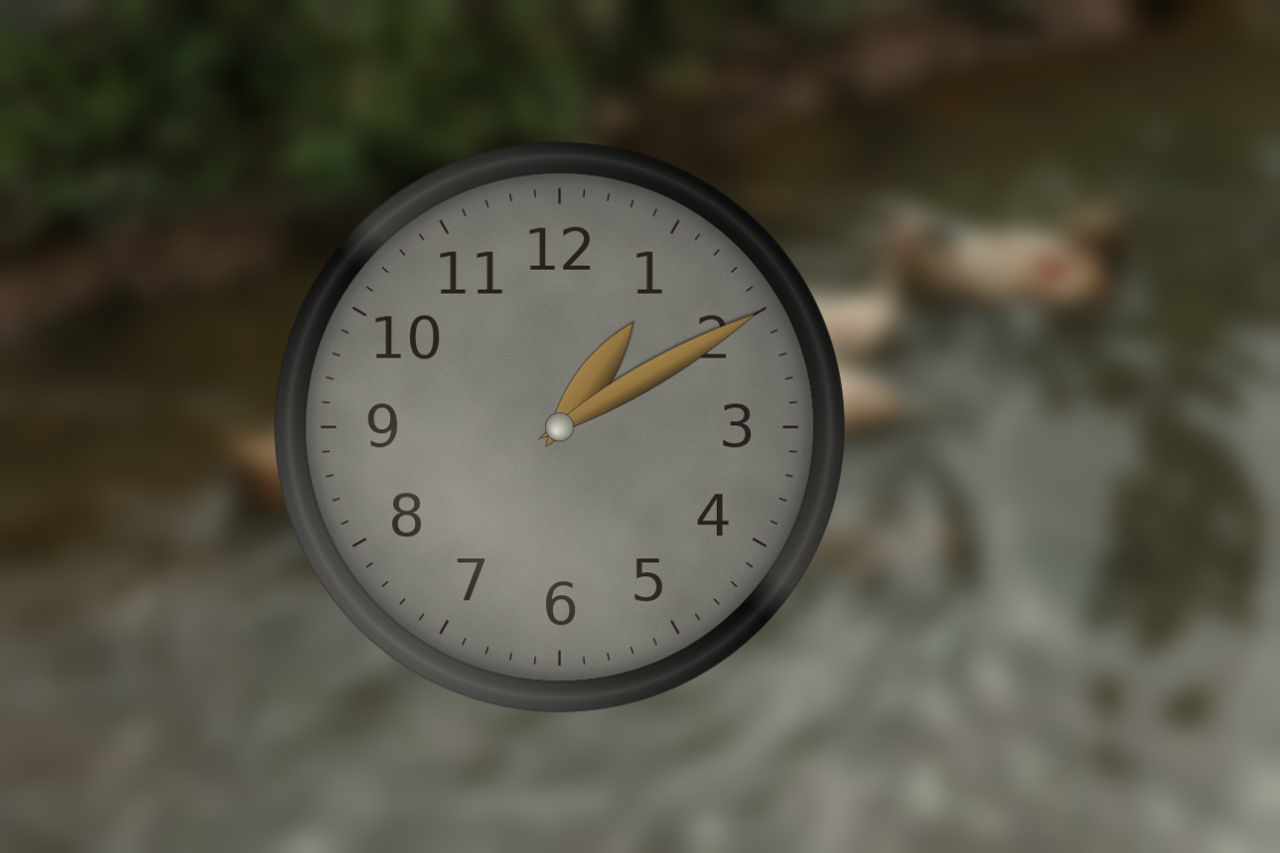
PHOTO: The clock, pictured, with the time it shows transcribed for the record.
1:10
